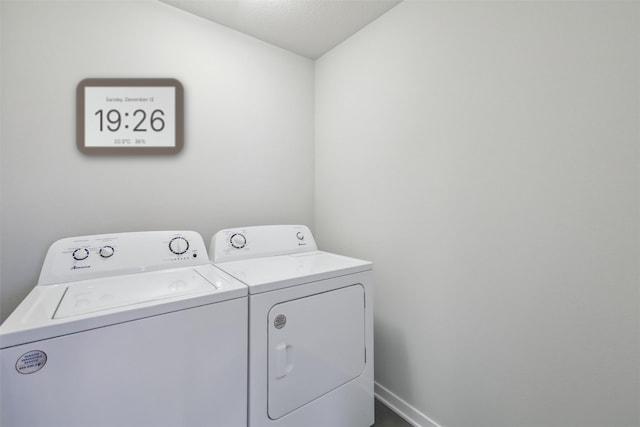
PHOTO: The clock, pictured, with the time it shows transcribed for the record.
19:26
